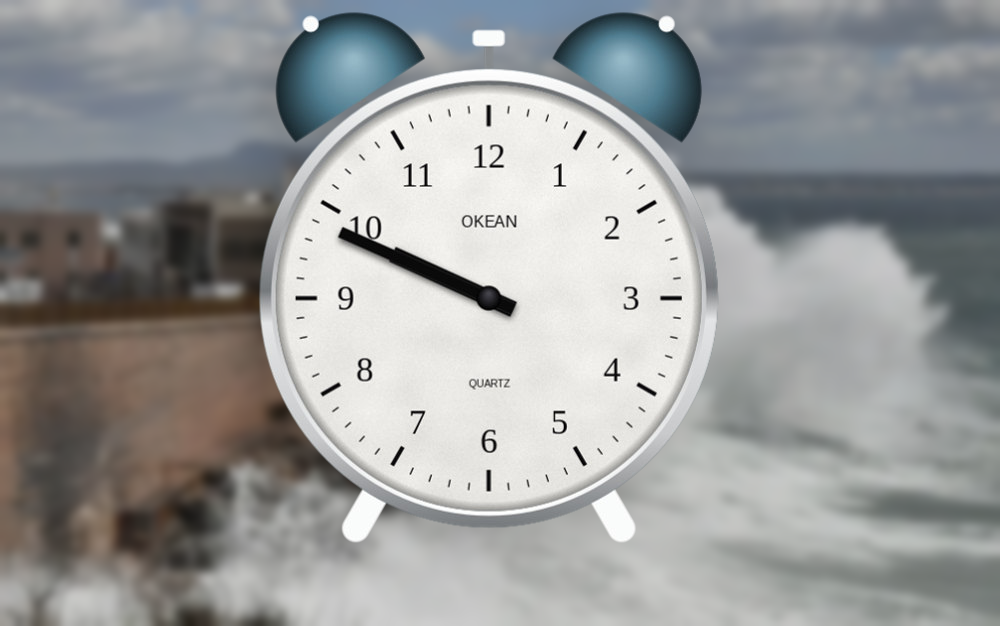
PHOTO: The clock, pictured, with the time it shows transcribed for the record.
9:49
